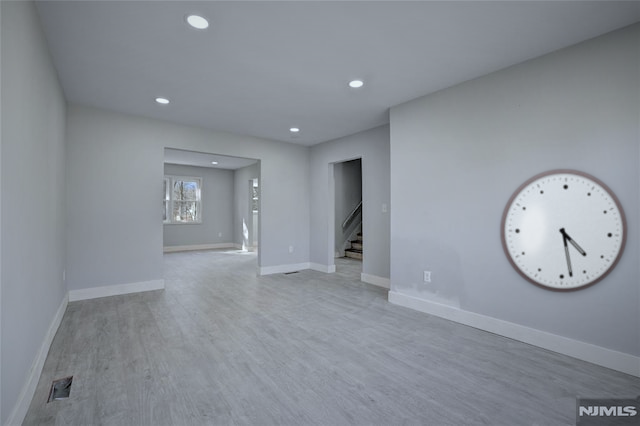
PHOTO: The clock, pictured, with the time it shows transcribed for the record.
4:28
